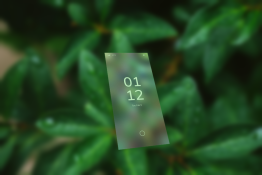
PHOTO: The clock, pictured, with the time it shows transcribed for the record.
1:12
